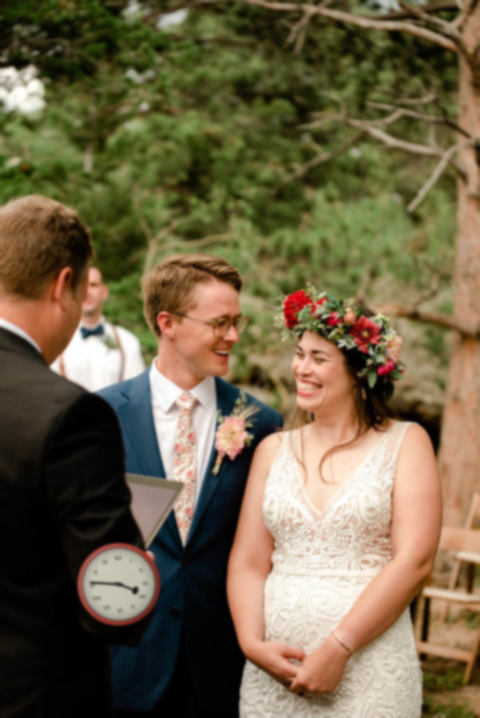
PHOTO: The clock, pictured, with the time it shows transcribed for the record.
3:46
